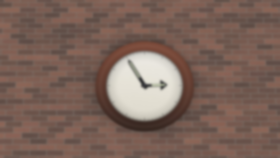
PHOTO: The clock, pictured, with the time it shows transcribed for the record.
2:55
